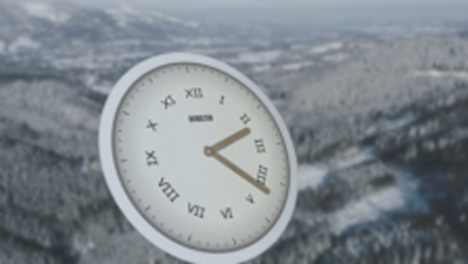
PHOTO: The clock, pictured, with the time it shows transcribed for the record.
2:22
